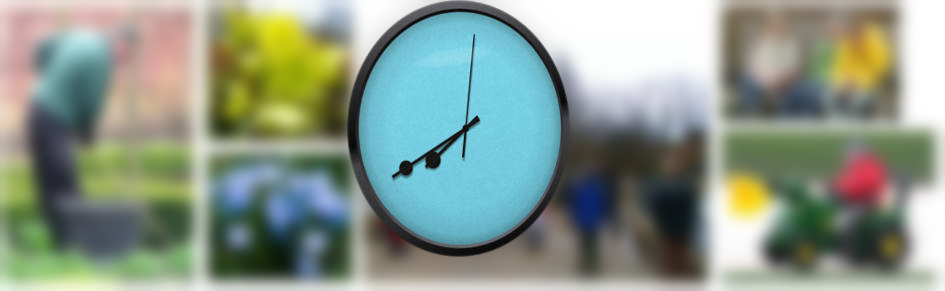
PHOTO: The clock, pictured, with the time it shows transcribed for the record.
7:40:01
